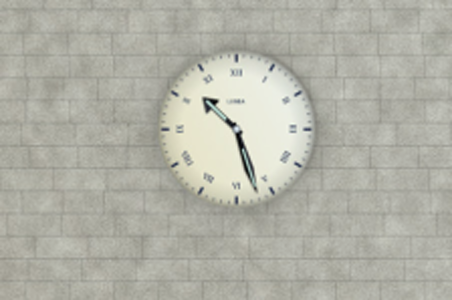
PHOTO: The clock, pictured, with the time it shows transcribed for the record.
10:27
